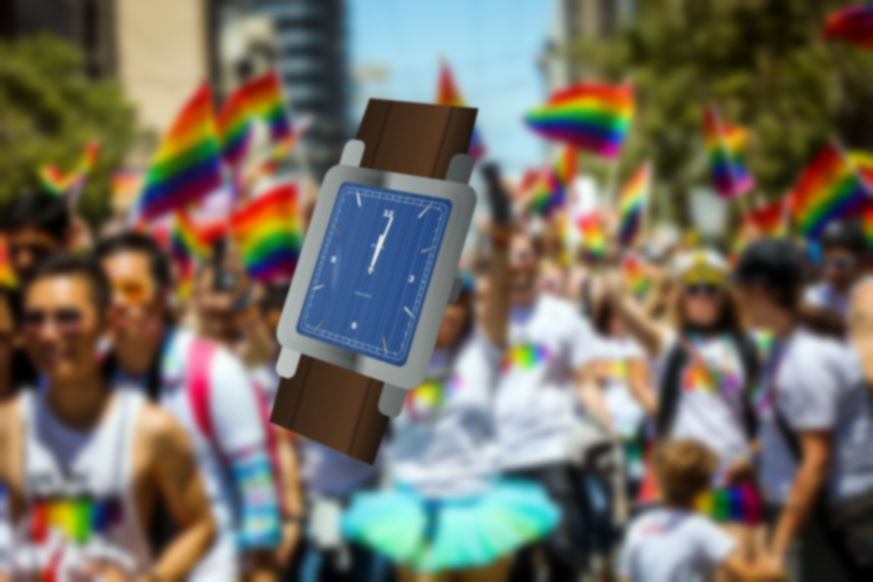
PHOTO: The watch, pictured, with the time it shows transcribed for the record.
12:01
